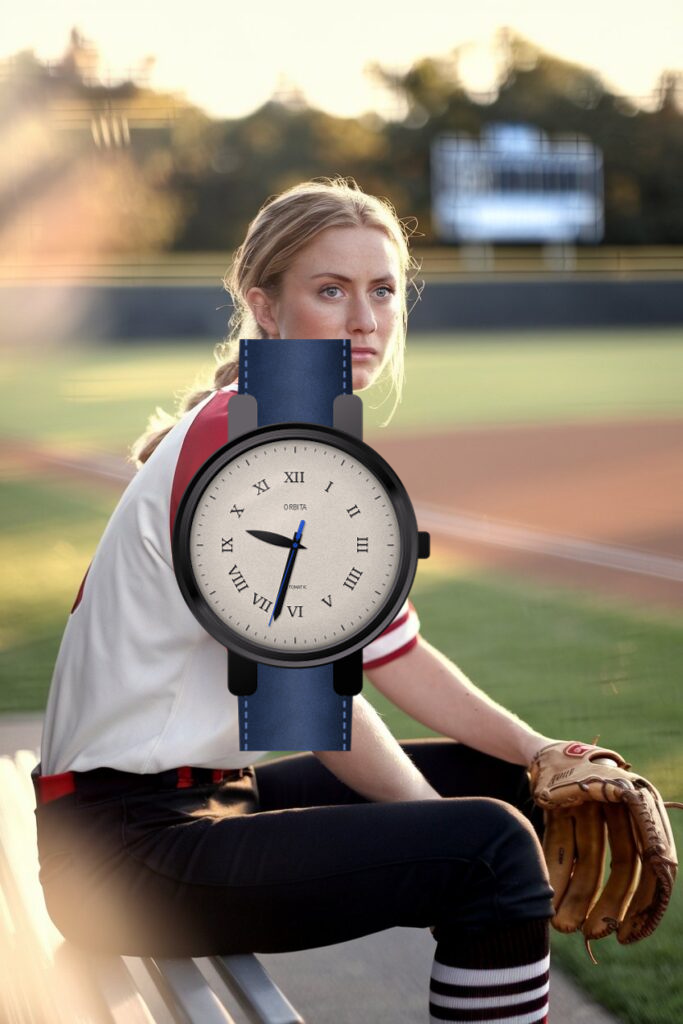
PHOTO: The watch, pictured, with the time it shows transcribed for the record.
9:32:33
